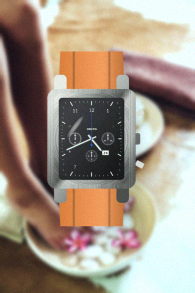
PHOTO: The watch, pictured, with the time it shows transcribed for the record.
4:41
